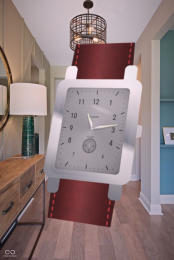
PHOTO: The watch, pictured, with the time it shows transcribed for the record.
11:13
